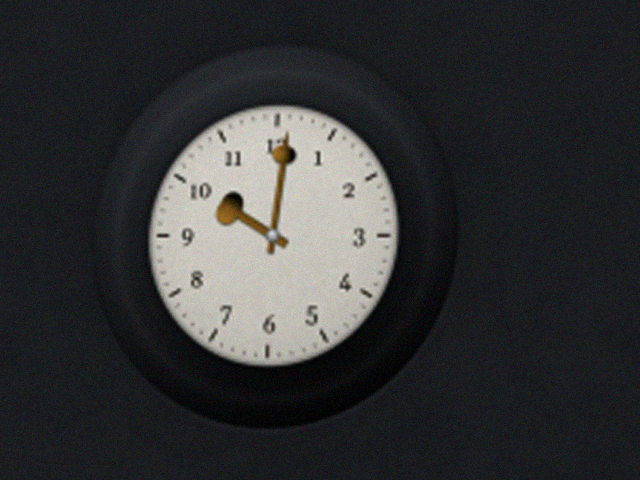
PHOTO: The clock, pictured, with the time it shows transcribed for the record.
10:01
